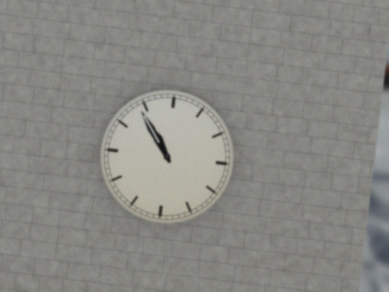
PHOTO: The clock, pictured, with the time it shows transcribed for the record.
10:54
